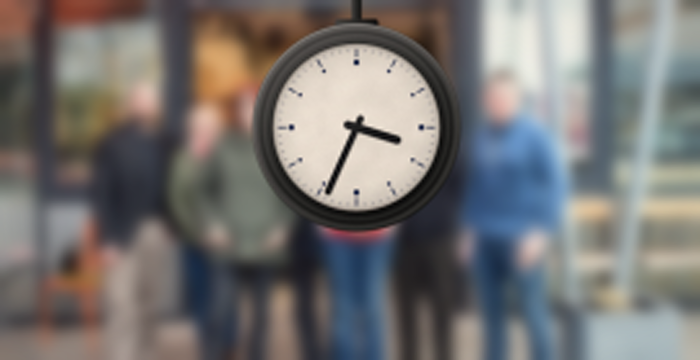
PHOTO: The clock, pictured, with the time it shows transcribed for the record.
3:34
